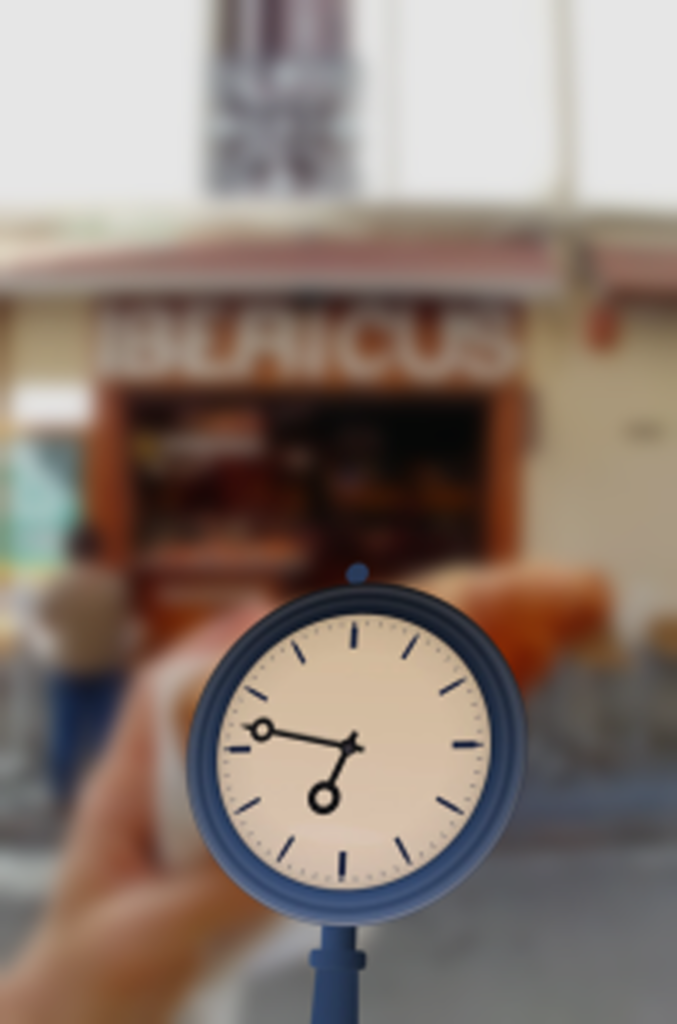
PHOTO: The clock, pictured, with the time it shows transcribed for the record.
6:47
